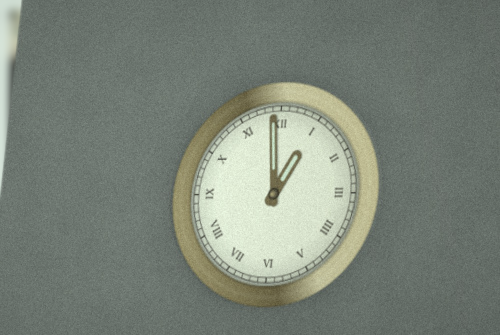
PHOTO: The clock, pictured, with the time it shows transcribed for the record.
12:59
